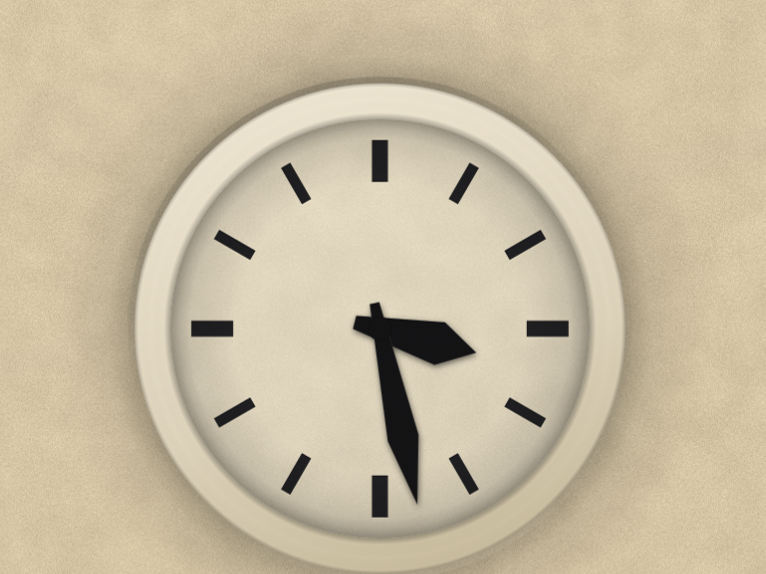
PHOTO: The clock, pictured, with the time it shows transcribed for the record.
3:28
